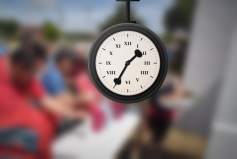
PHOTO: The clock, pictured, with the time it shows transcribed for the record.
1:35
